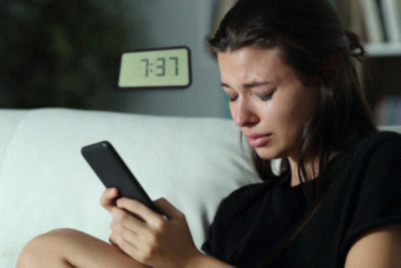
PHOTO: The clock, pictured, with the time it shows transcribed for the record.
7:37
